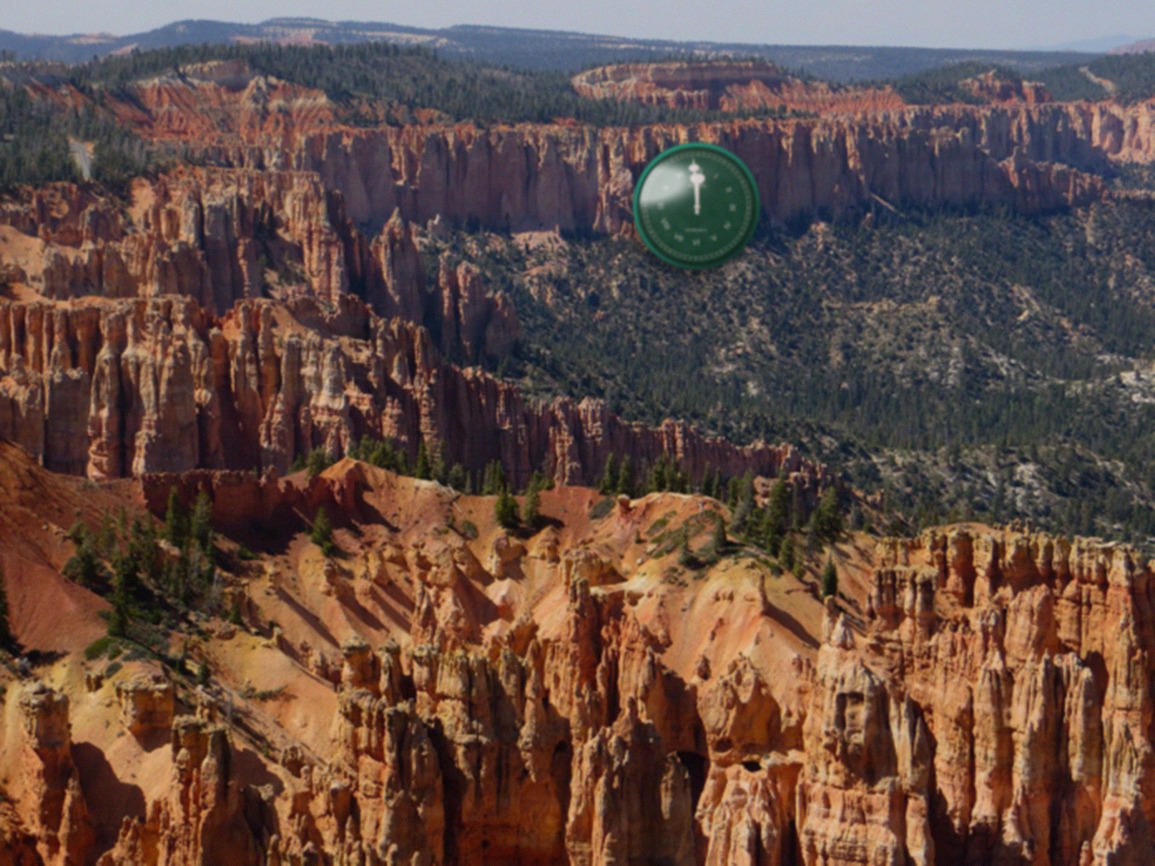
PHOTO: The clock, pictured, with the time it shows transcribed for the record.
11:59
